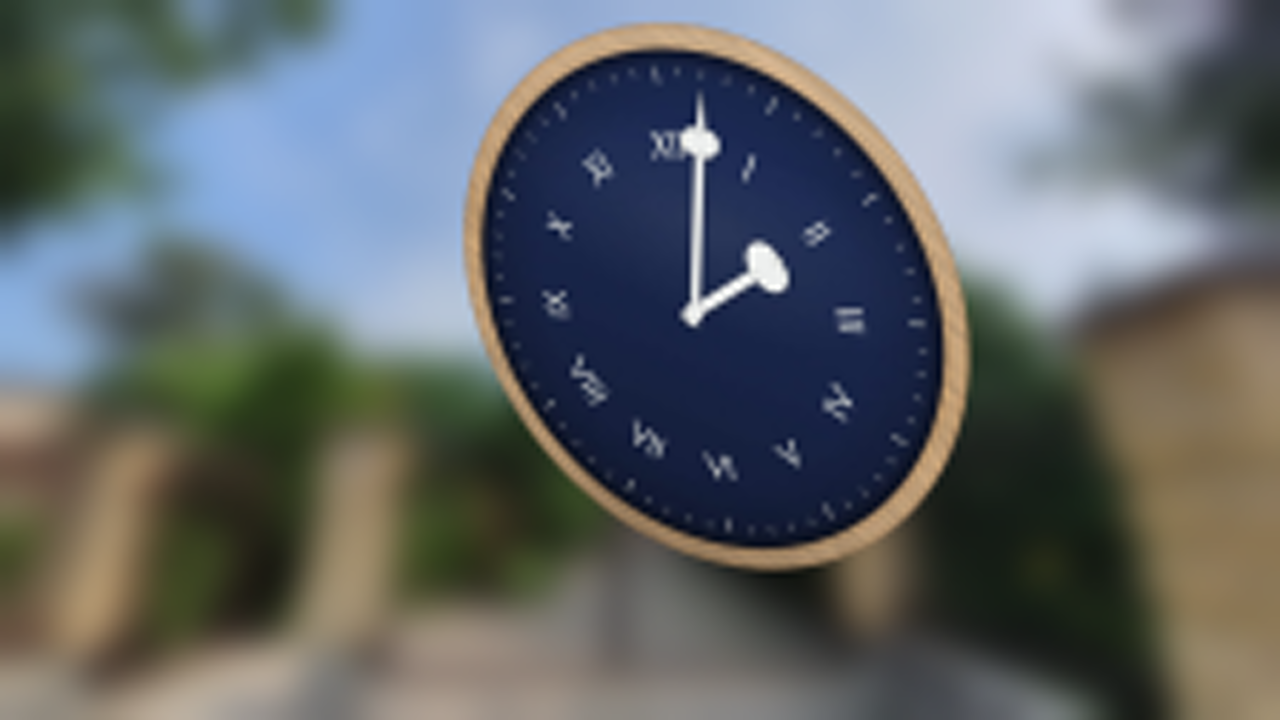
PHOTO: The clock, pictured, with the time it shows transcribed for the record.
2:02
